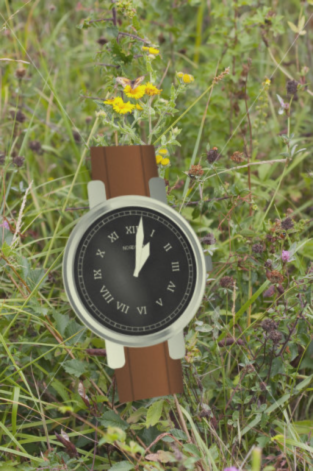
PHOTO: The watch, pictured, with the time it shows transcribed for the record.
1:02
